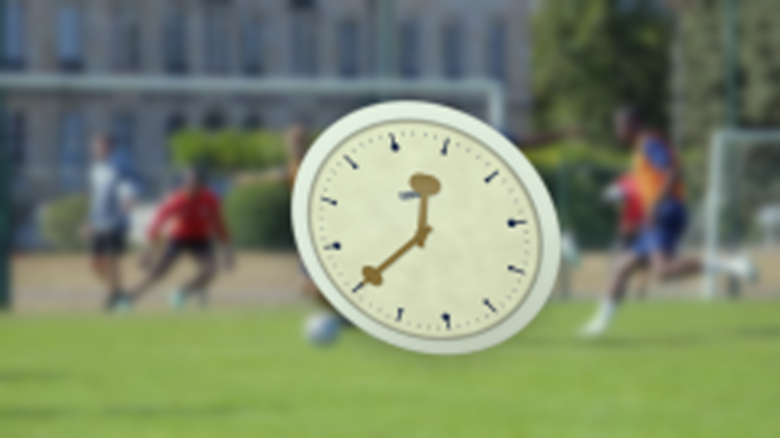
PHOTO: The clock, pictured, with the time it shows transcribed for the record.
12:40
